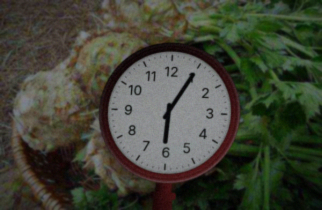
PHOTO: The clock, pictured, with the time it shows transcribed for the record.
6:05
